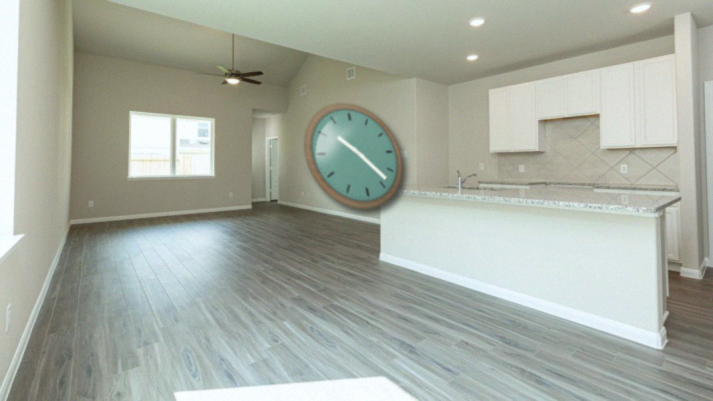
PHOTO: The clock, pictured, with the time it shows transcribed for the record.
10:23
